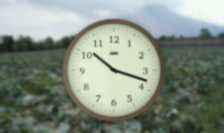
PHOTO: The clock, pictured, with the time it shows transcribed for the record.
10:18
